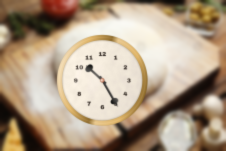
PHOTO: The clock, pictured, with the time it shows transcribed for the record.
10:25
